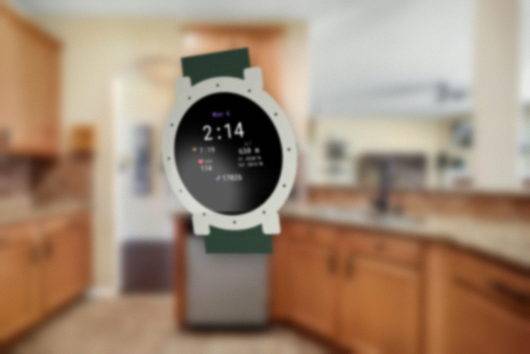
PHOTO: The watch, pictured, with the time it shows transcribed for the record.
2:14
